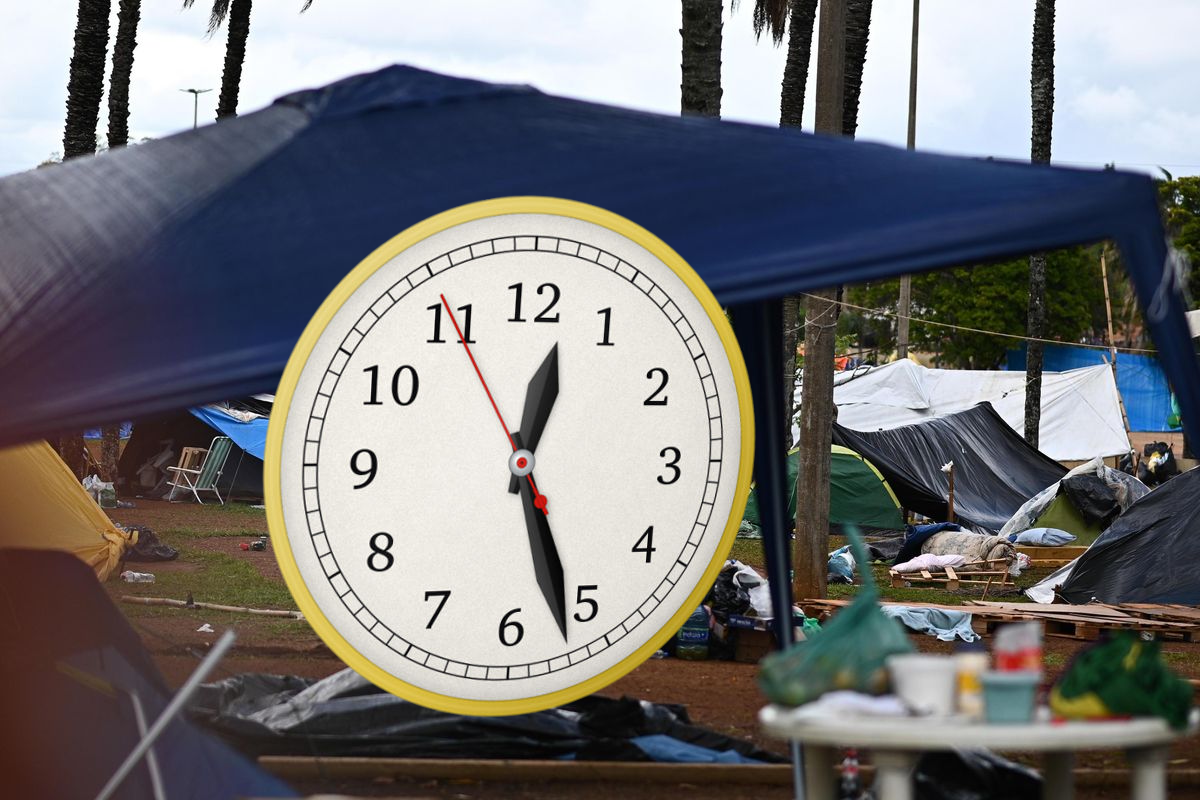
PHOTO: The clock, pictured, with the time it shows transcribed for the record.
12:26:55
